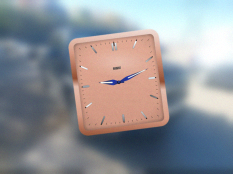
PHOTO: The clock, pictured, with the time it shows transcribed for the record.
9:12
